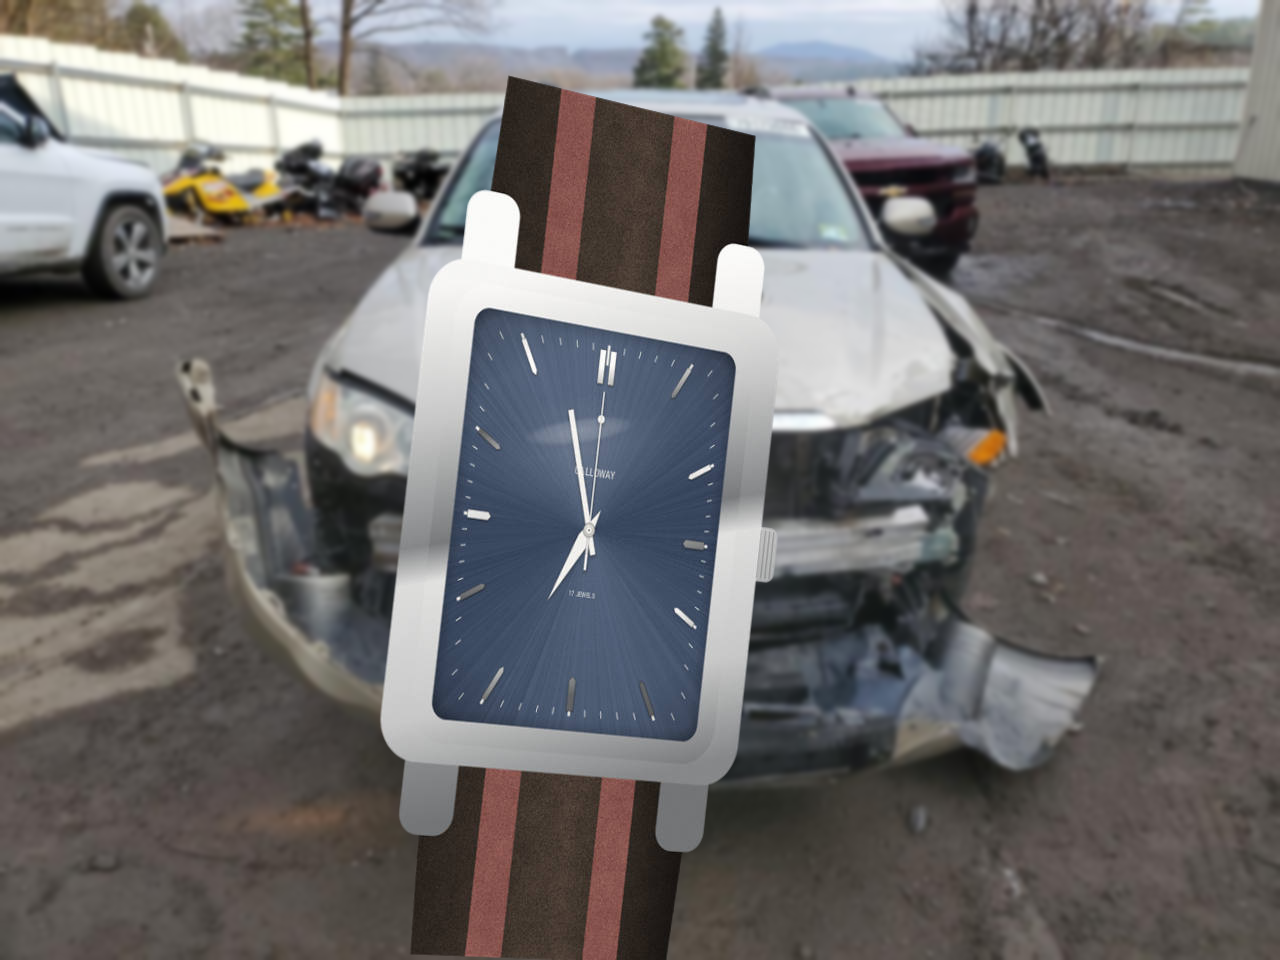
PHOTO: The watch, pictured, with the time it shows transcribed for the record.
6:57:00
